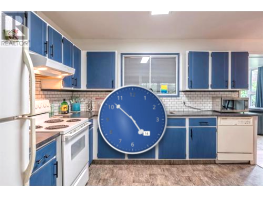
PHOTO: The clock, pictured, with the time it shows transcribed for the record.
4:52
